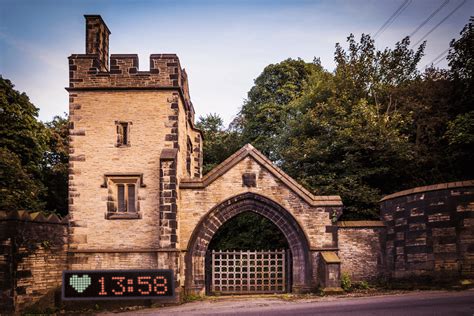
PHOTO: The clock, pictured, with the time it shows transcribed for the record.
13:58
